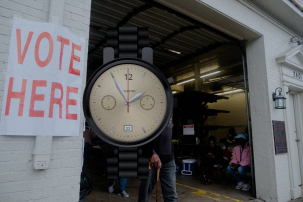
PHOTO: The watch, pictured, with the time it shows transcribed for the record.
1:55
